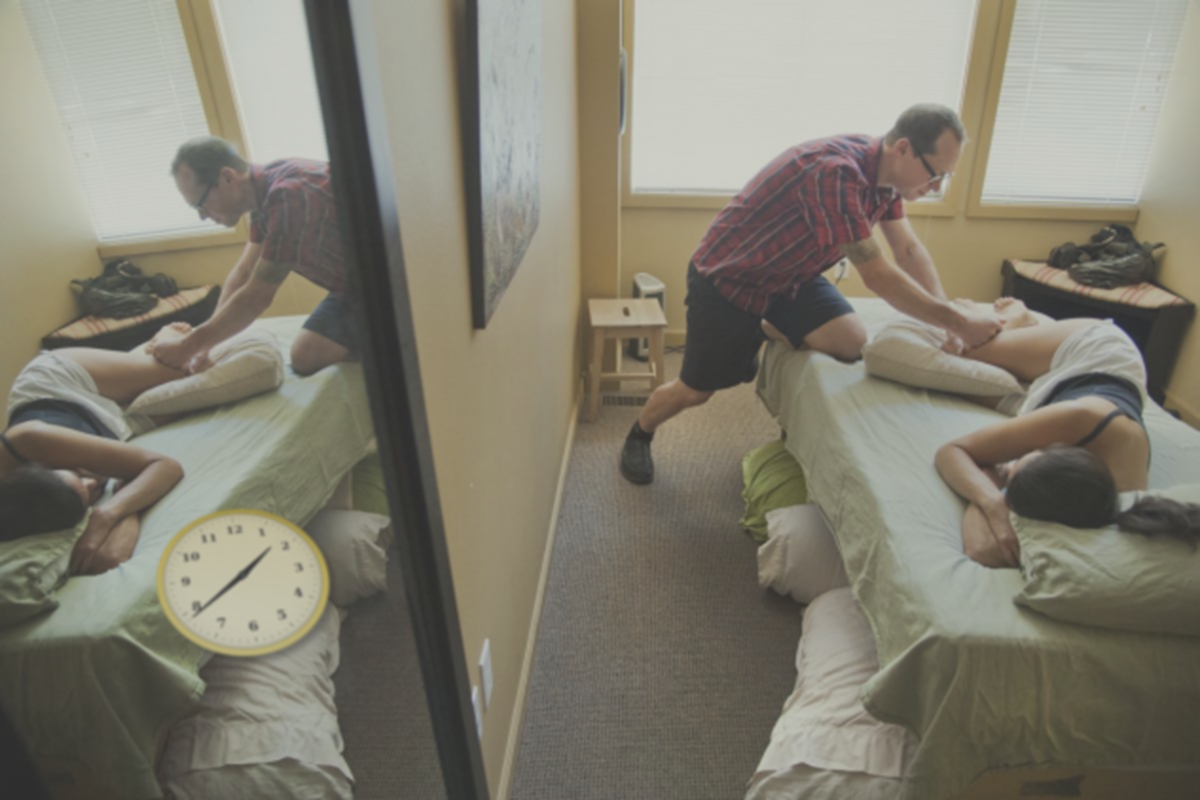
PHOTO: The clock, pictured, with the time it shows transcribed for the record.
1:39
